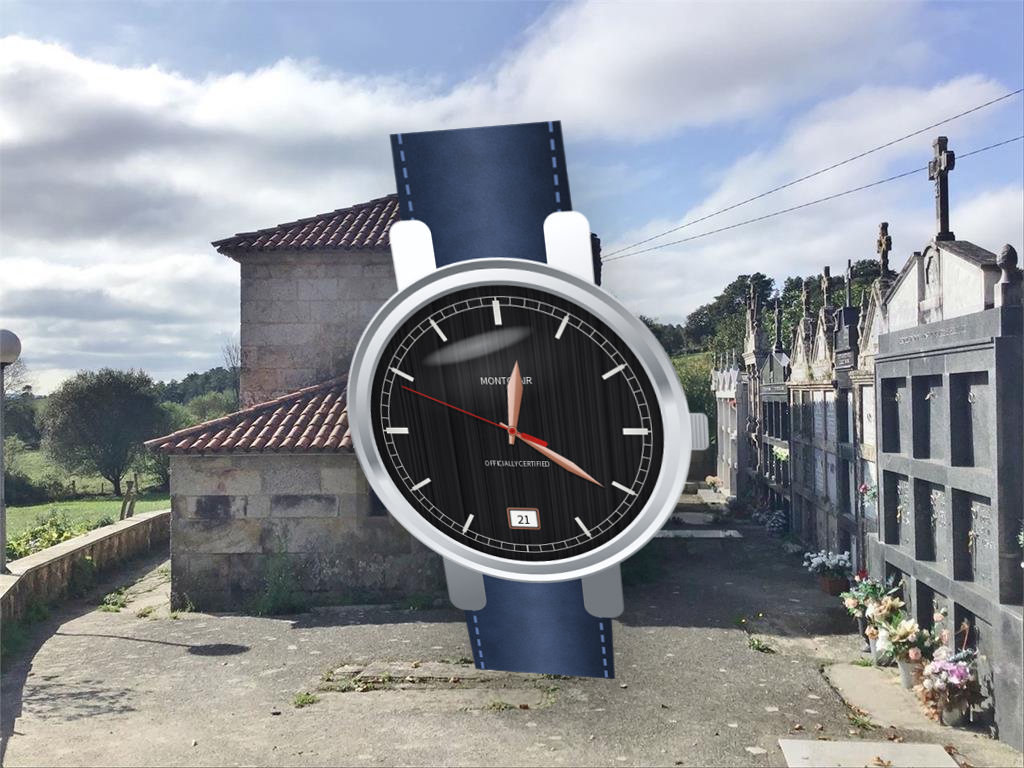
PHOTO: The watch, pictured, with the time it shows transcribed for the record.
12:20:49
